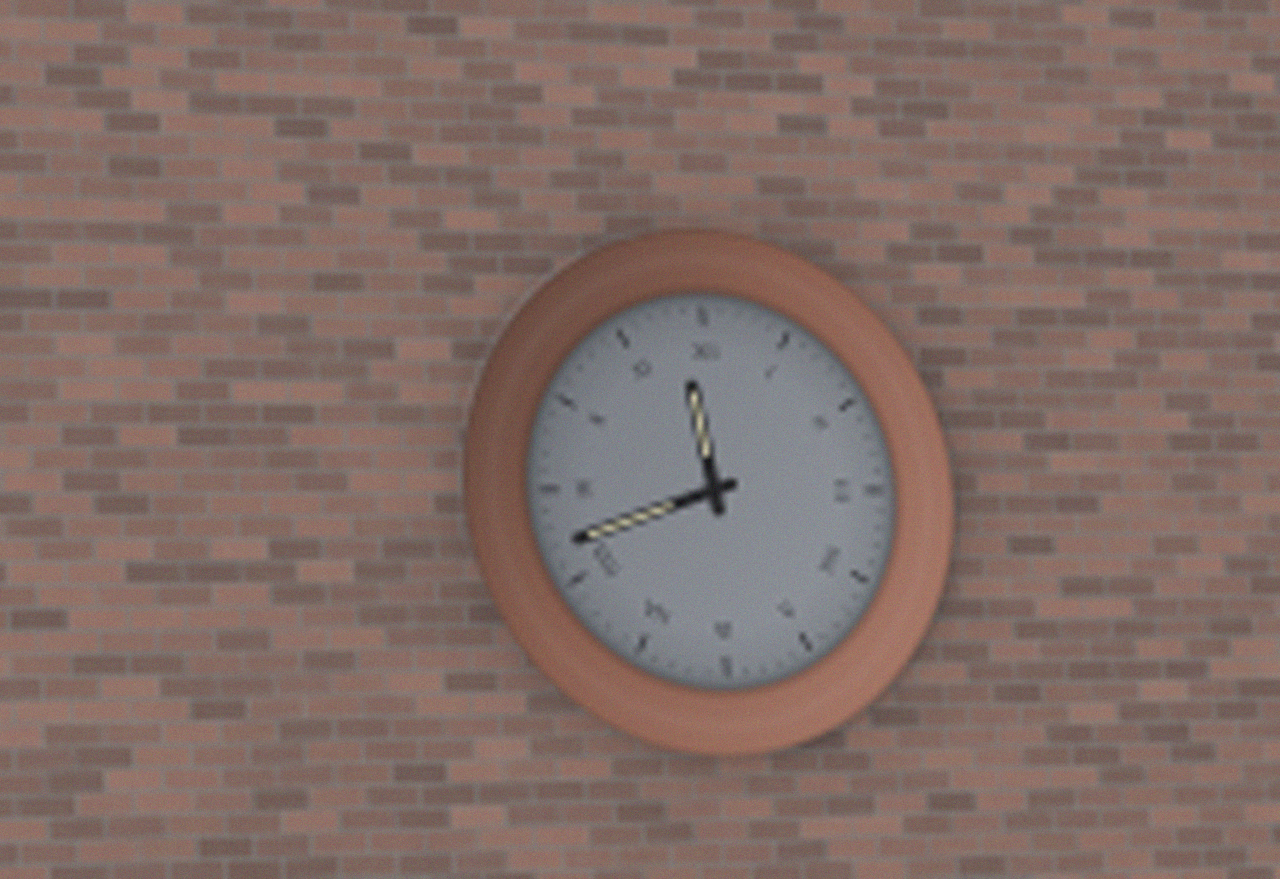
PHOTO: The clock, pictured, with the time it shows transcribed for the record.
11:42
